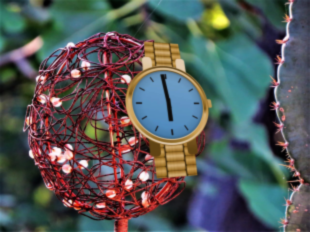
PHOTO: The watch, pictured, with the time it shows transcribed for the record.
5:59
